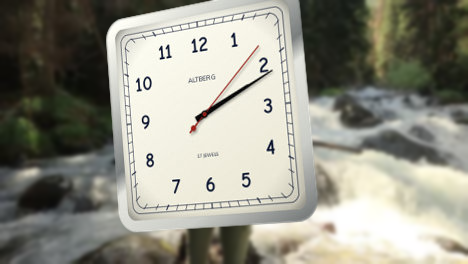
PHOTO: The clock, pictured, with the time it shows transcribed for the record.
2:11:08
